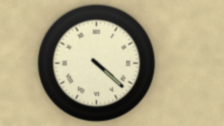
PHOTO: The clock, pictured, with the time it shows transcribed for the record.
4:22
